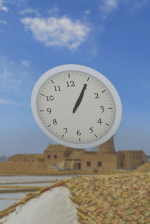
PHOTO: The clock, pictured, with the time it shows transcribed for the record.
1:05
